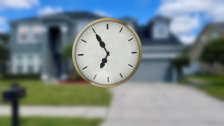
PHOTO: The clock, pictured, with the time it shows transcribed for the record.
6:55
